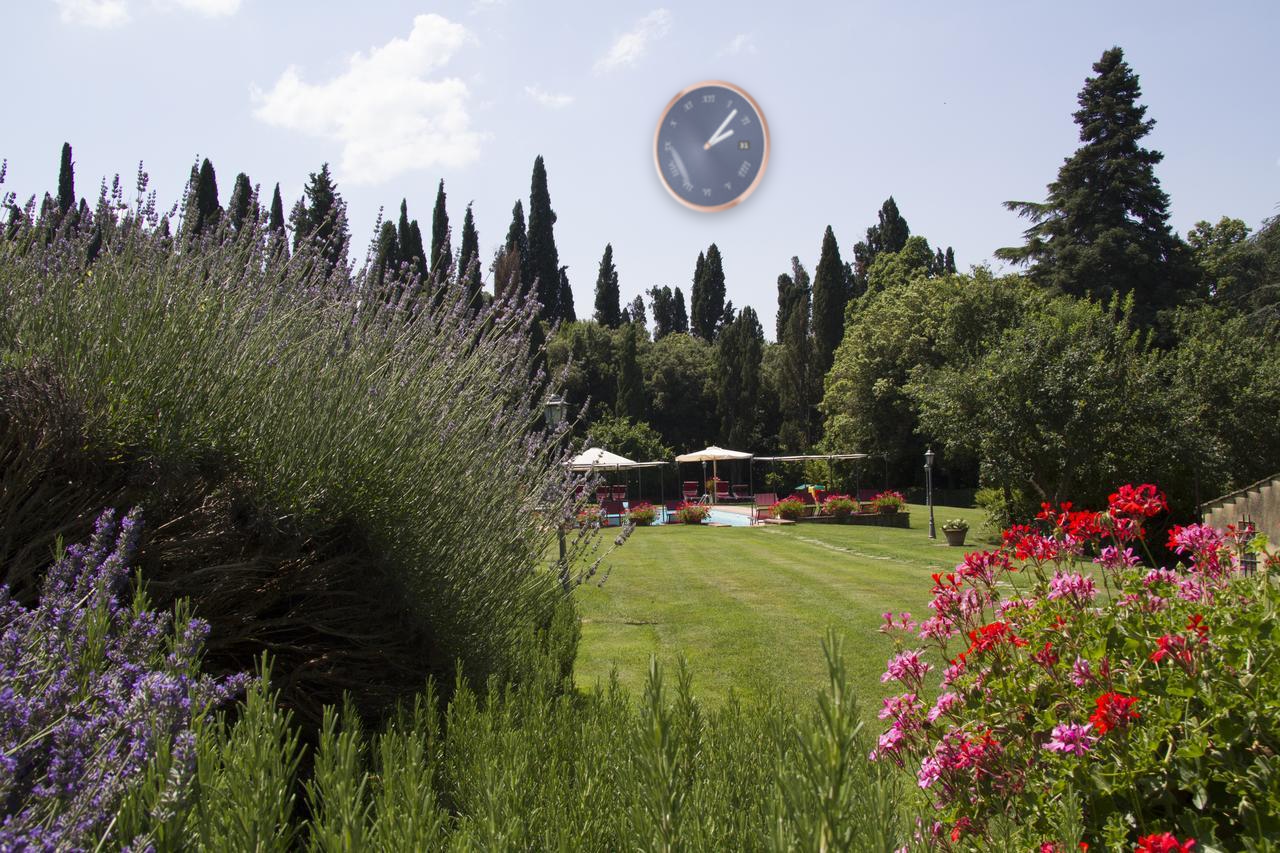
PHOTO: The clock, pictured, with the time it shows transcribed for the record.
2:07
